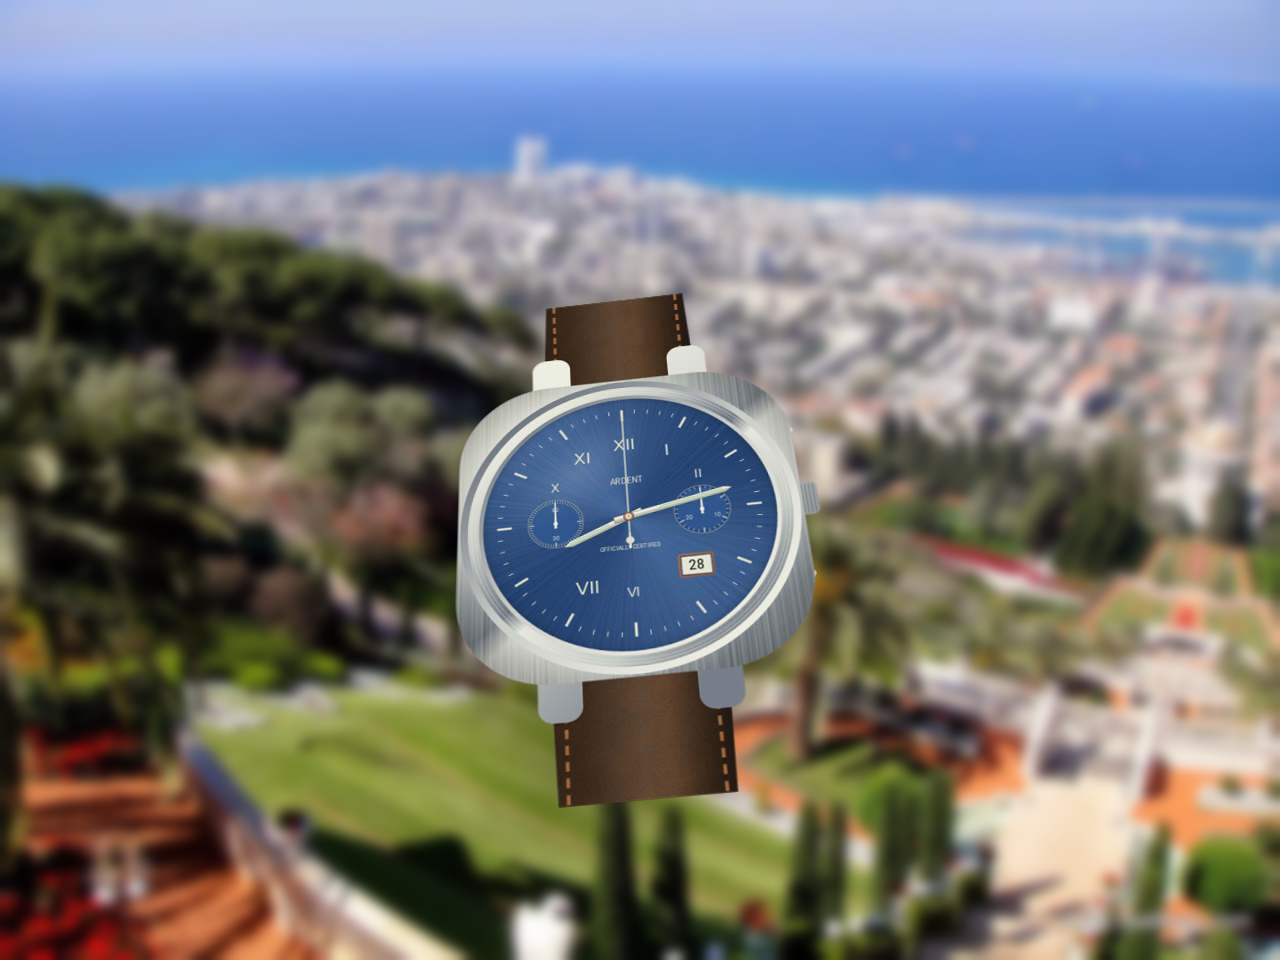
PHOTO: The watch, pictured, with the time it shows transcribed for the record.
8:13
